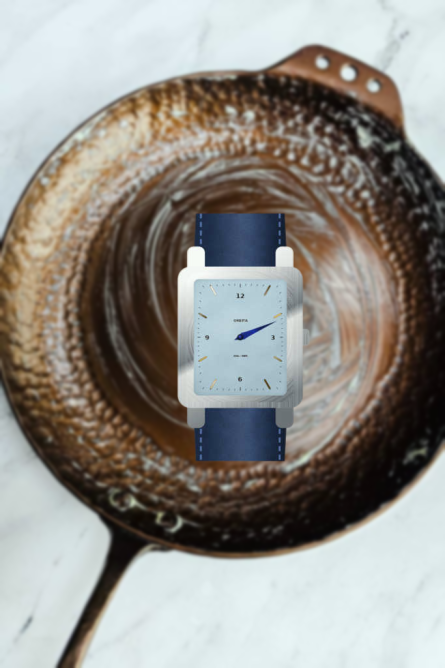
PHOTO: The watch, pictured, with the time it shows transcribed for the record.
2:11
